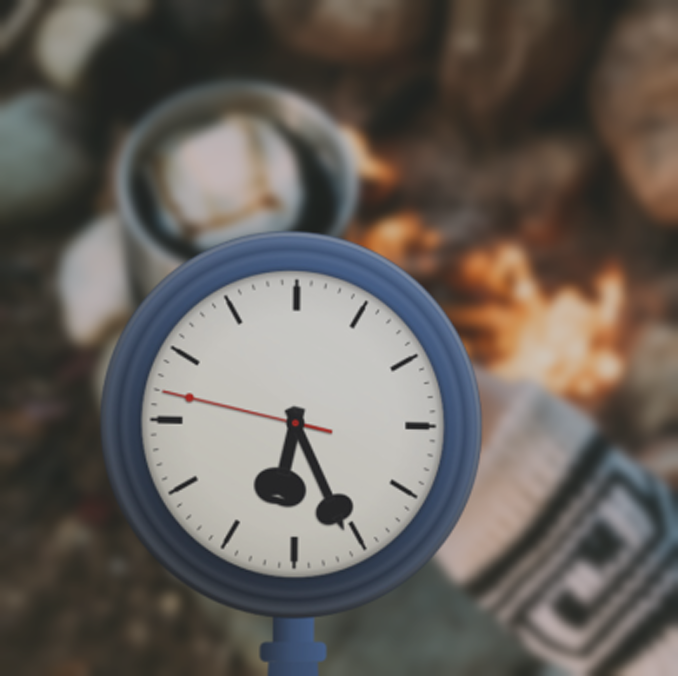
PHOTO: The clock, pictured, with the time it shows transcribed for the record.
6:25:47
